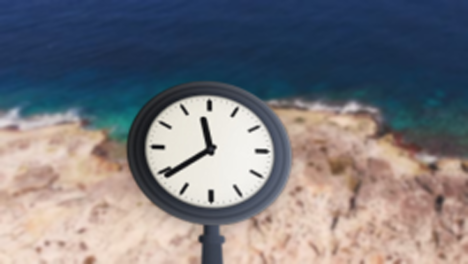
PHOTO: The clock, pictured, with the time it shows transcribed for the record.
11:39
